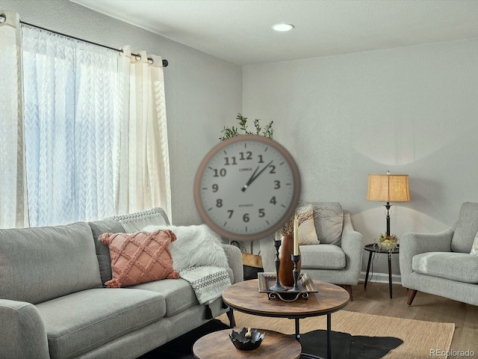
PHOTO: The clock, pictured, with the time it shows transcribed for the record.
1:08
